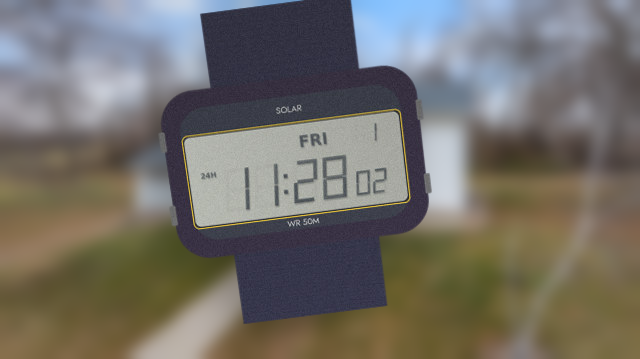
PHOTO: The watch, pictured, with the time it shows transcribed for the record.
11:28:02
